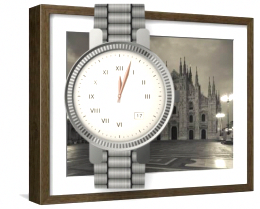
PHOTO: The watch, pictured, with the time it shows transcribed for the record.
12:03
